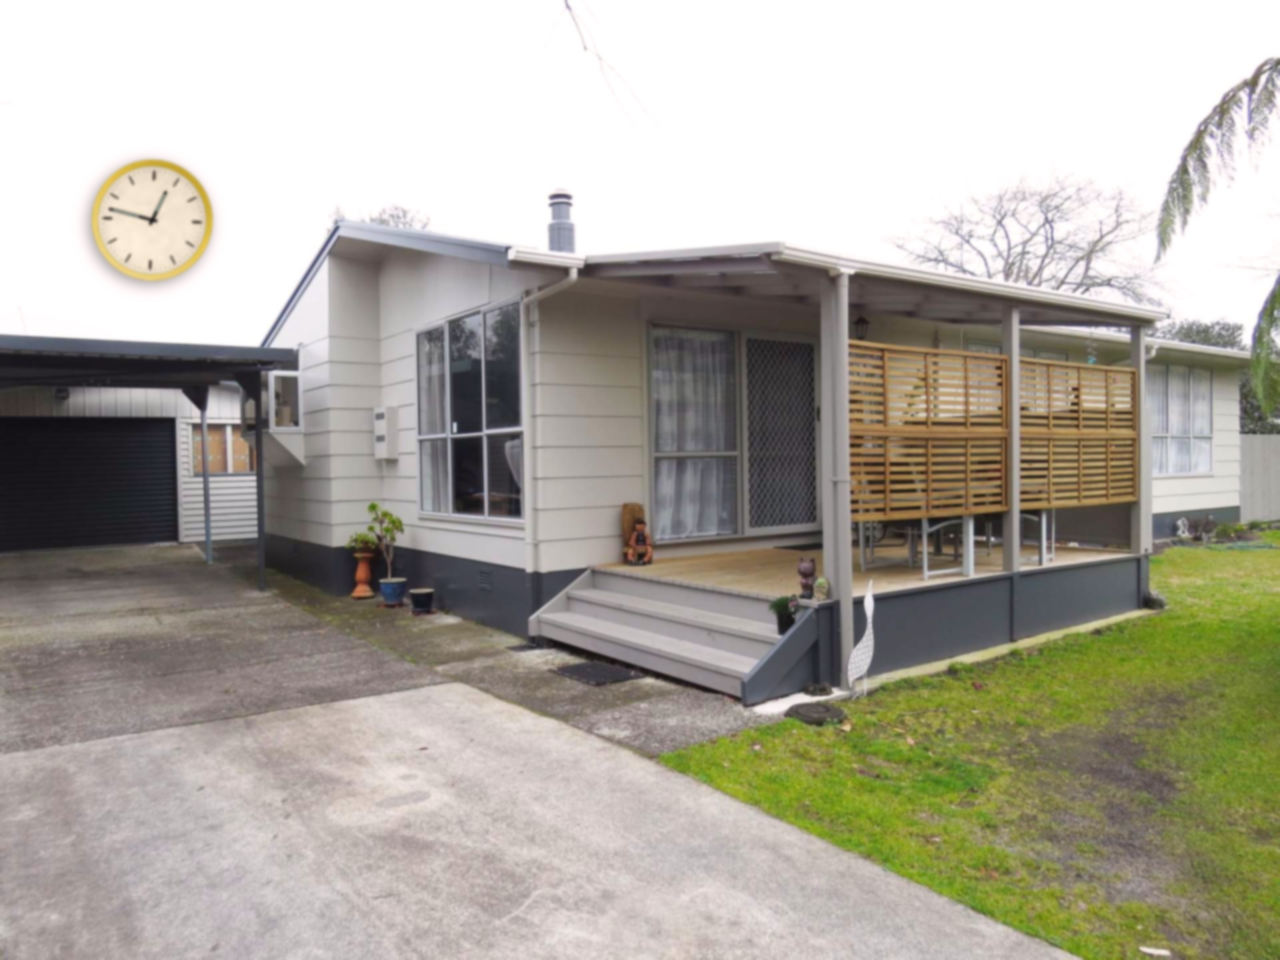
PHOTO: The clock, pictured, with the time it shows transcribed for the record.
12:47
